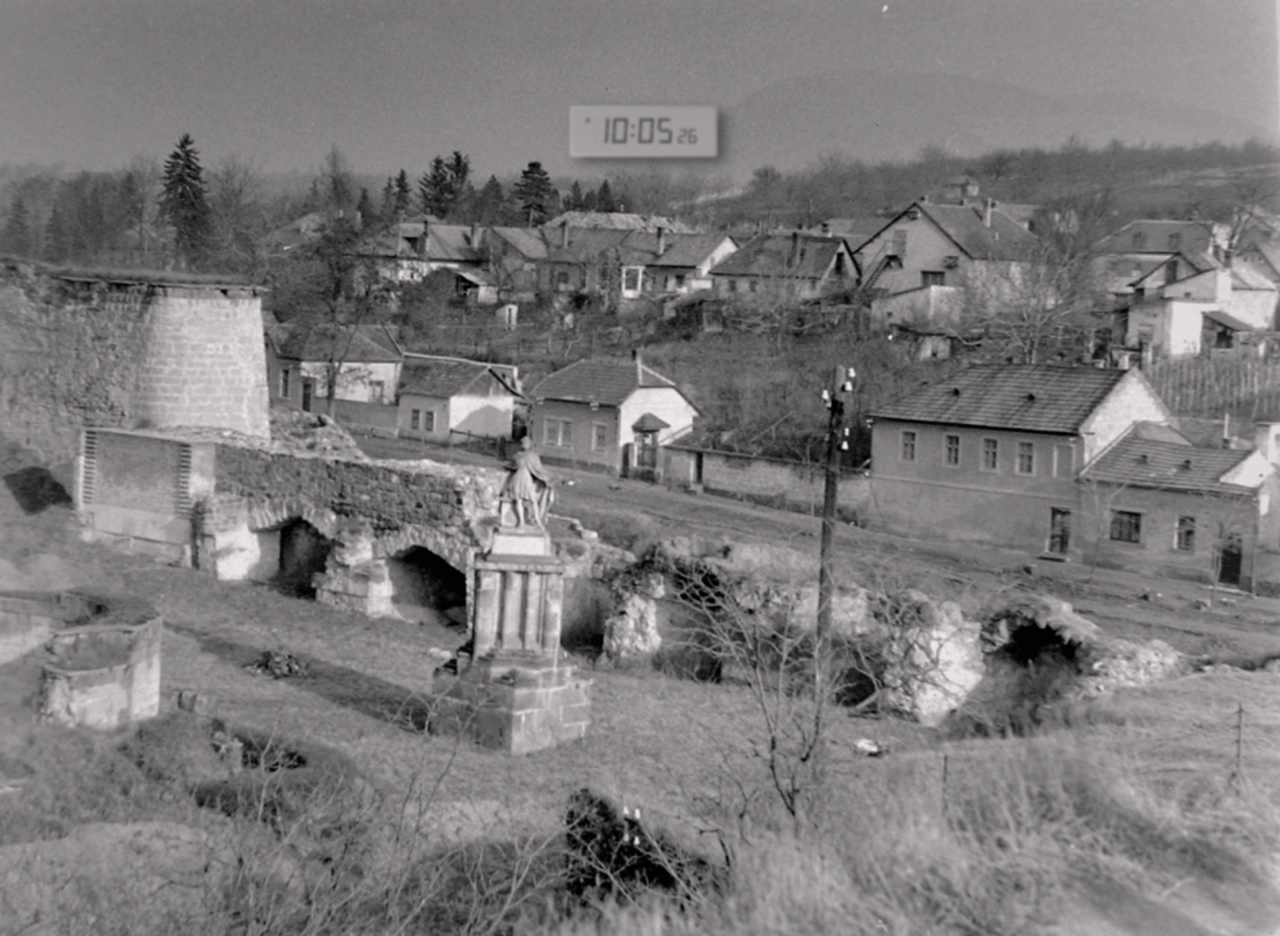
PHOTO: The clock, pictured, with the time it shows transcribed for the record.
10:05
